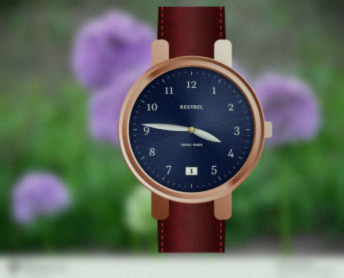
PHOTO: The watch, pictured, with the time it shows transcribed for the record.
3:46
